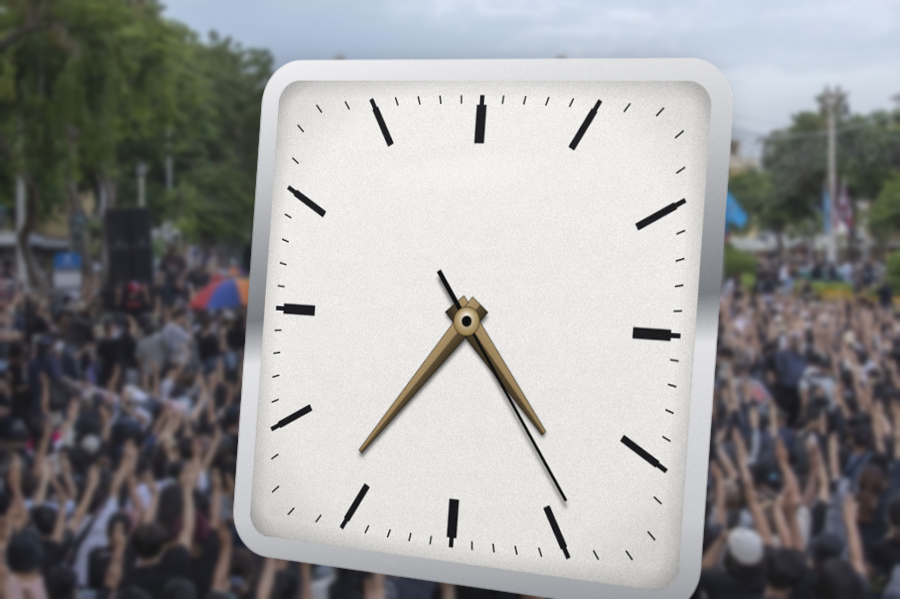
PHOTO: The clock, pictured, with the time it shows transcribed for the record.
4:36:24
